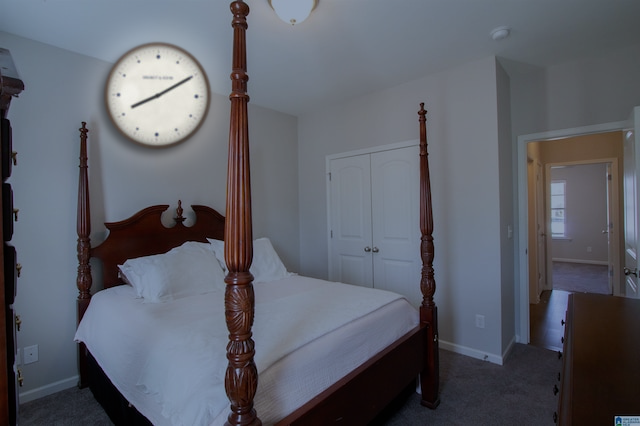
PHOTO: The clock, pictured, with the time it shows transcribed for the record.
8:10
